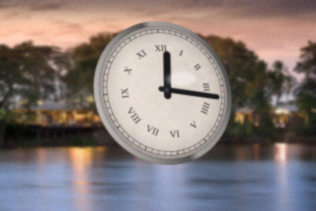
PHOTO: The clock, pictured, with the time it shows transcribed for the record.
12:17
